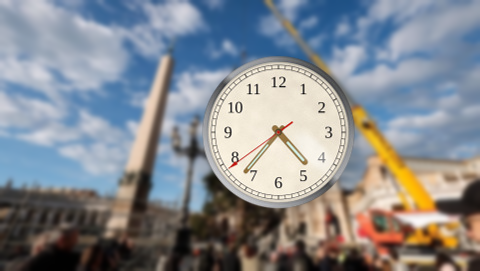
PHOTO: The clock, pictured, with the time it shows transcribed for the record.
4:36:39
